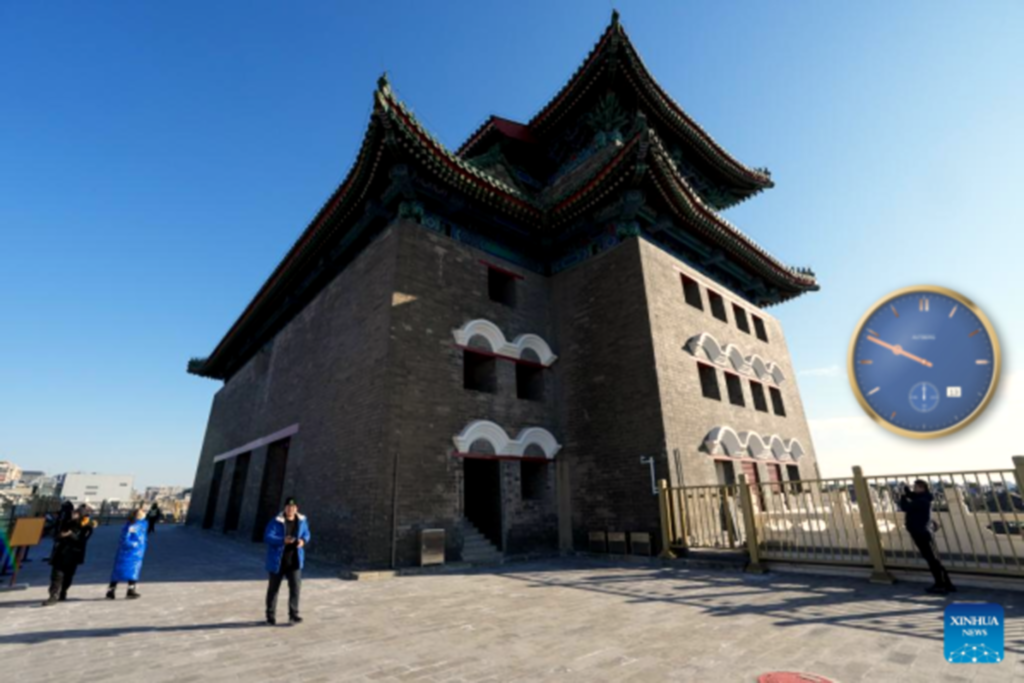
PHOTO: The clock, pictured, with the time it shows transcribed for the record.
9:49
